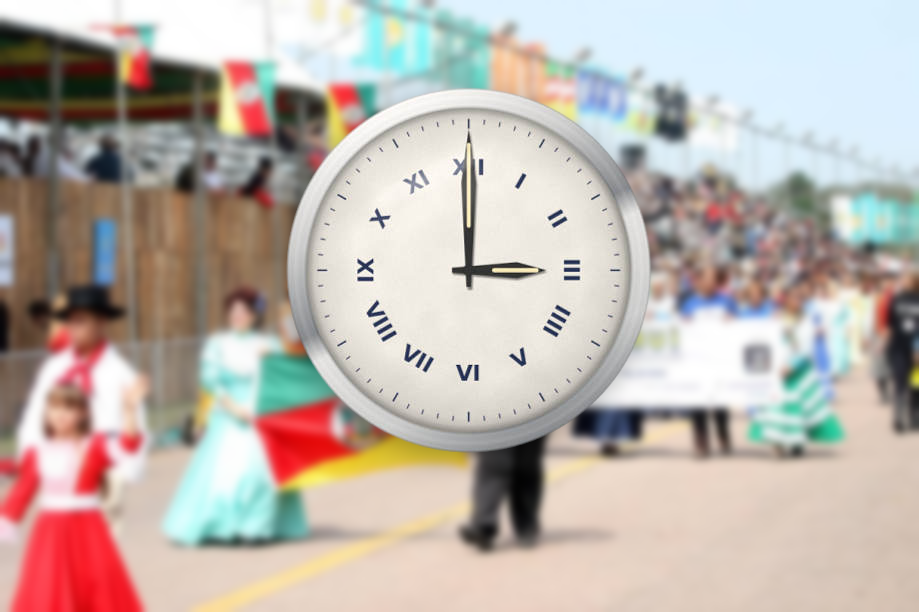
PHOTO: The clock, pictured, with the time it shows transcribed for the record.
3:00
